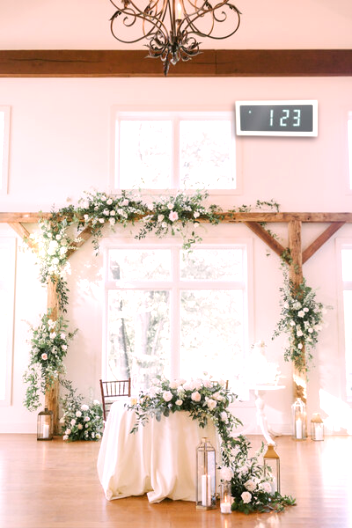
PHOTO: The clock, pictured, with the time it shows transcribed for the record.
1:23
